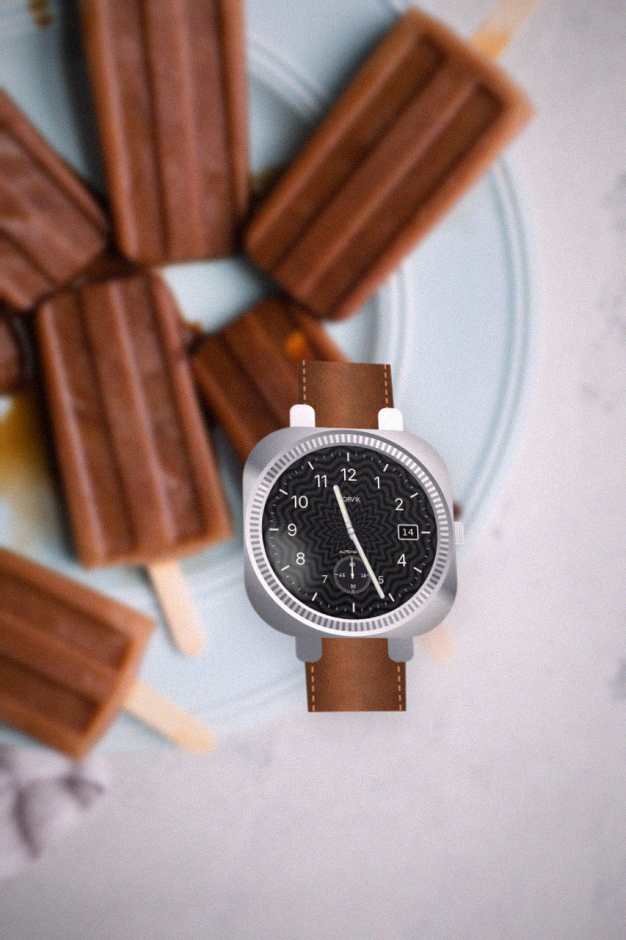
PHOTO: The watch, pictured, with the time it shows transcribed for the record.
11:26
